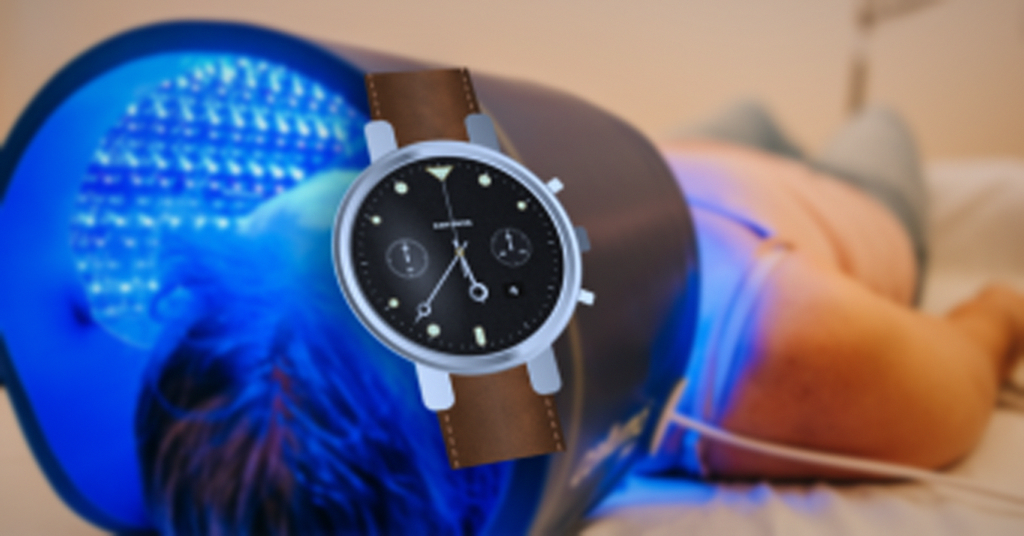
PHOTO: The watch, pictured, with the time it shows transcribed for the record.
5:37
